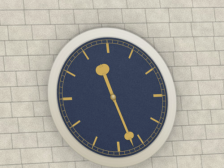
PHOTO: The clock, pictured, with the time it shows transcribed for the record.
11:27
